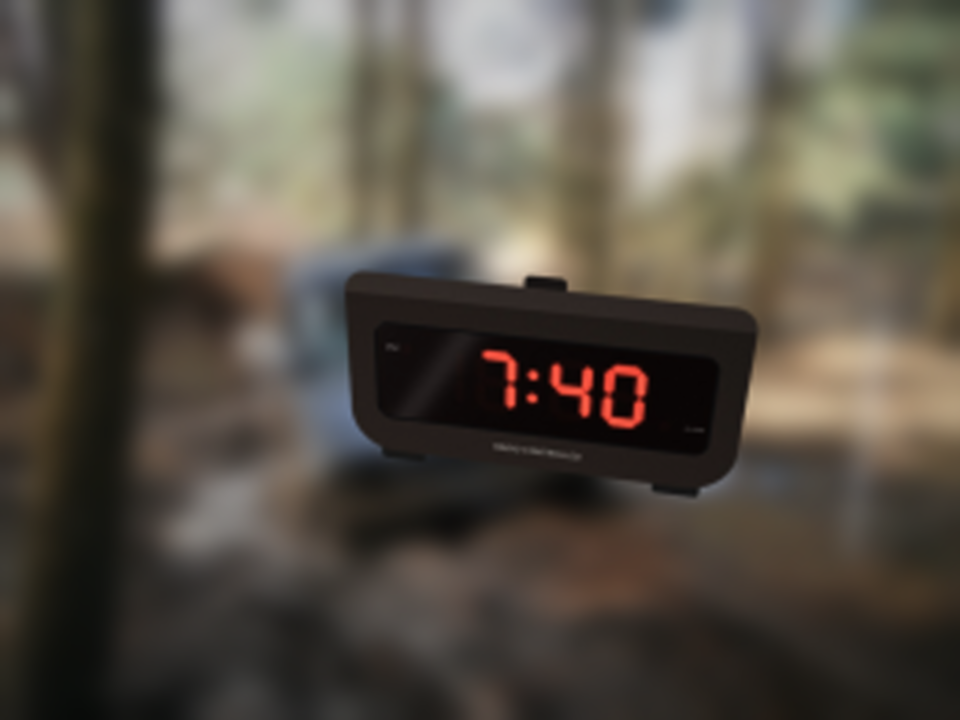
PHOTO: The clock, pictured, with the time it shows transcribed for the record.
7:40
